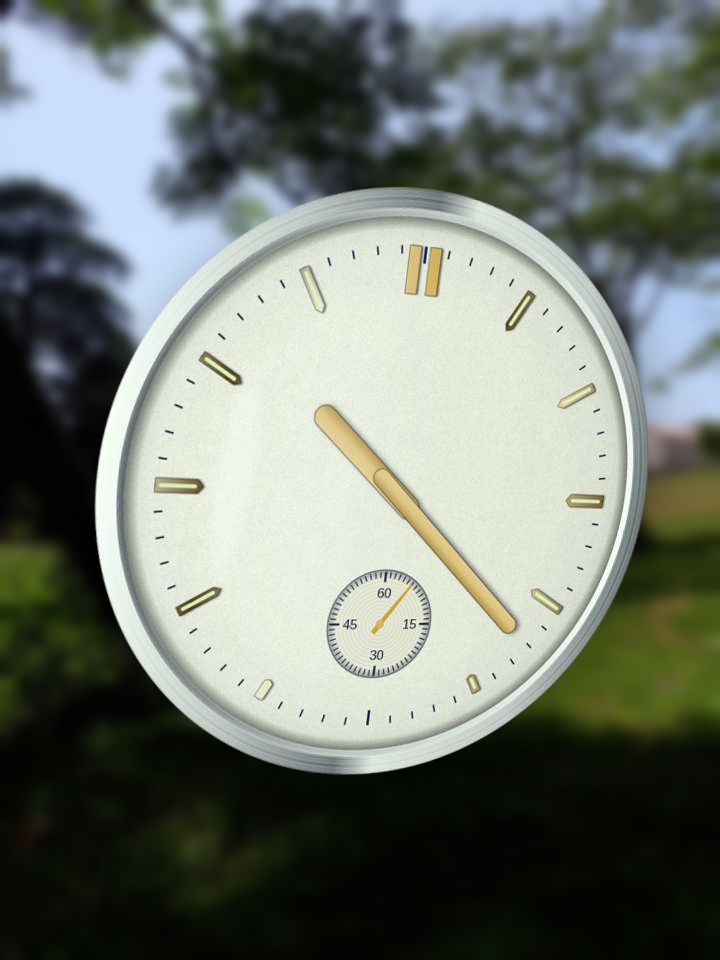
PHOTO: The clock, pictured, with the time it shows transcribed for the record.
10:22:06
